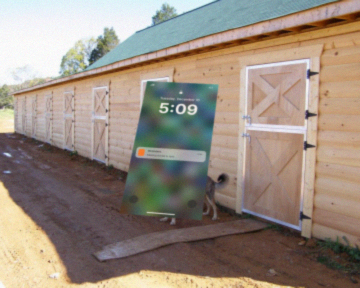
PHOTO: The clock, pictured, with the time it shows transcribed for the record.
5:09
